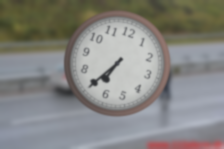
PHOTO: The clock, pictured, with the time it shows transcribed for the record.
6:35
